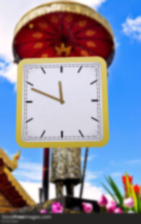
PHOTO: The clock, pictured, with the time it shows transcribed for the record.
11:49
